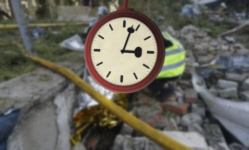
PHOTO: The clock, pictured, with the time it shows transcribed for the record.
3:03
